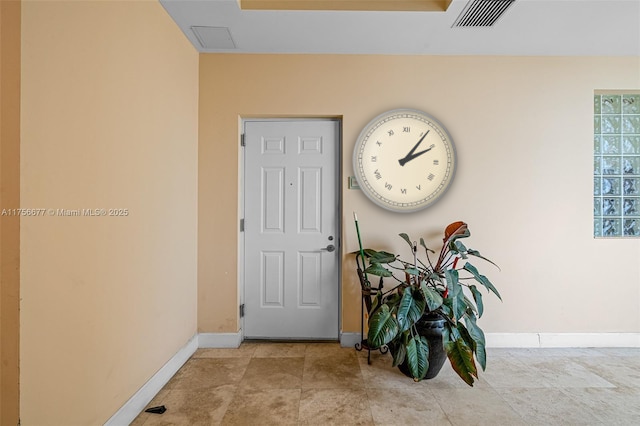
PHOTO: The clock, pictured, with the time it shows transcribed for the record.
2:06
